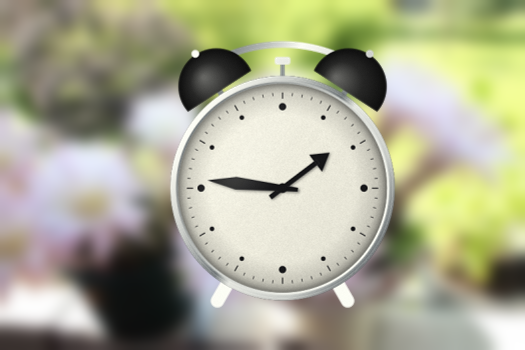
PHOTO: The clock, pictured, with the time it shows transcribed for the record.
1:46
